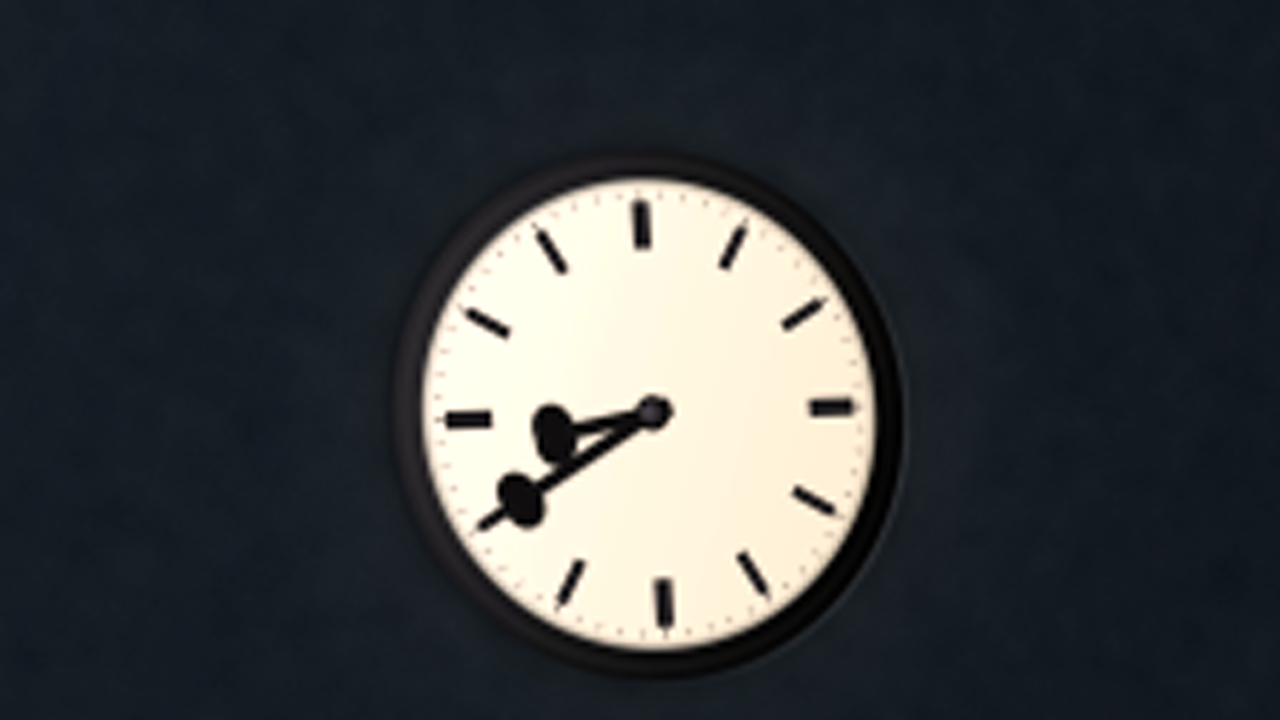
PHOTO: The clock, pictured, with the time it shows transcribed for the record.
8:40
